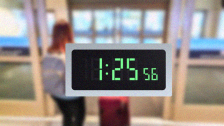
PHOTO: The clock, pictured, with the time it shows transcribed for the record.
1:25:56
